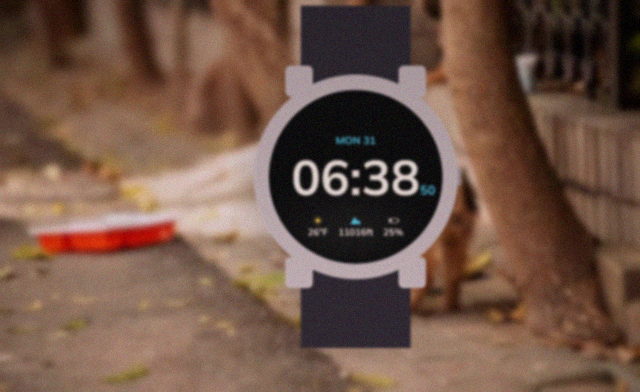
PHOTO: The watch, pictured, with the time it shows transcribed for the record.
6:38
